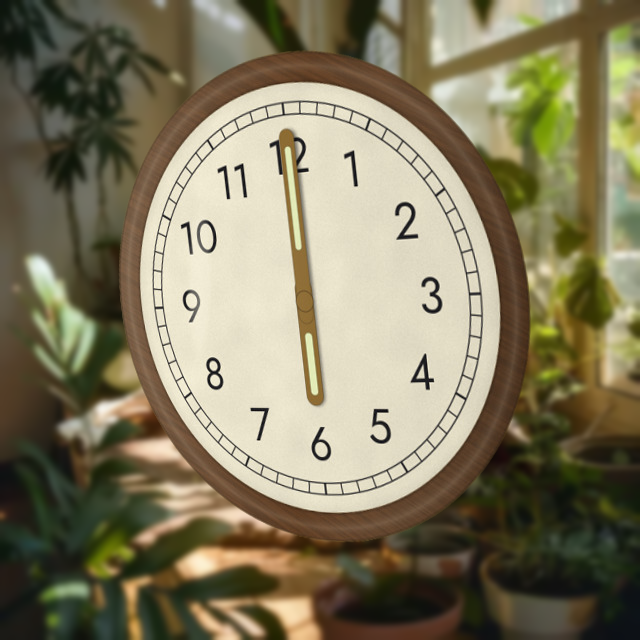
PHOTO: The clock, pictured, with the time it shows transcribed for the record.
6:00
